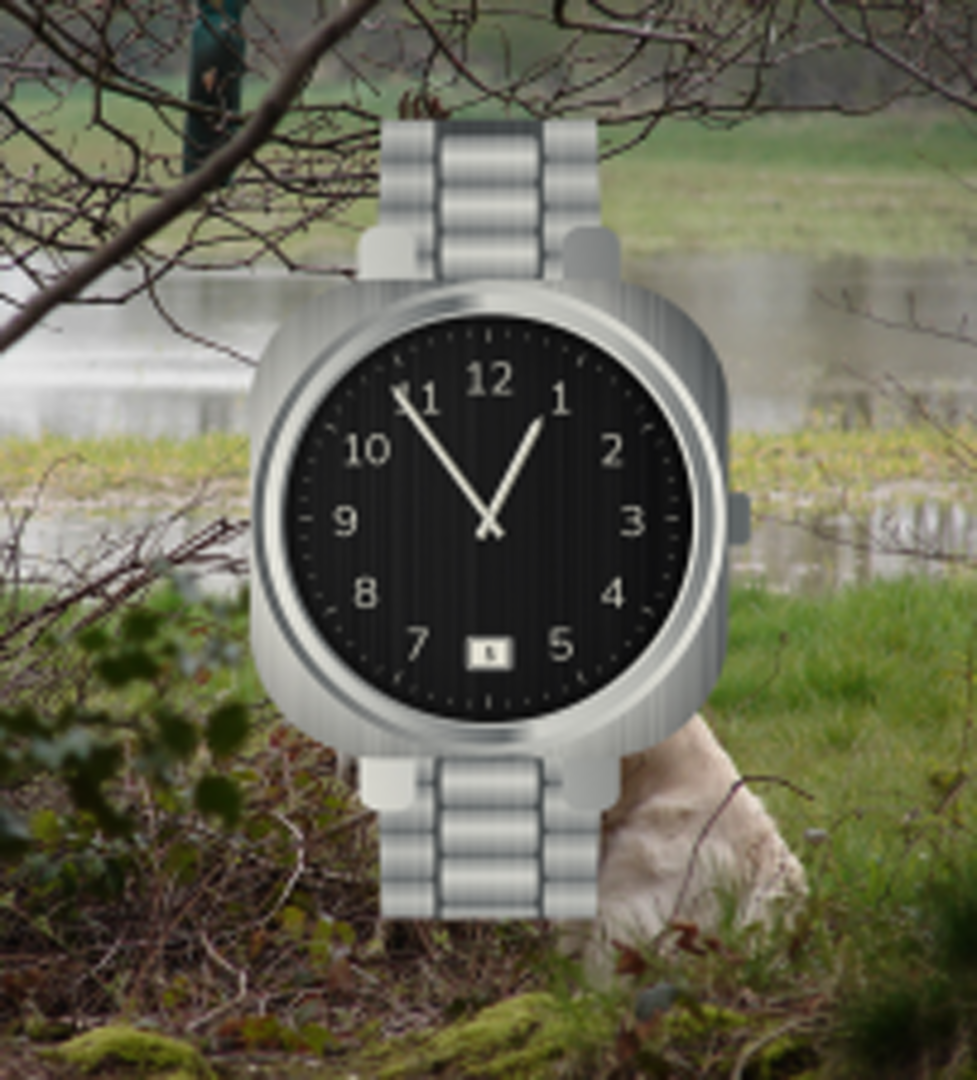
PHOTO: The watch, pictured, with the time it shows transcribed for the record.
12:54
